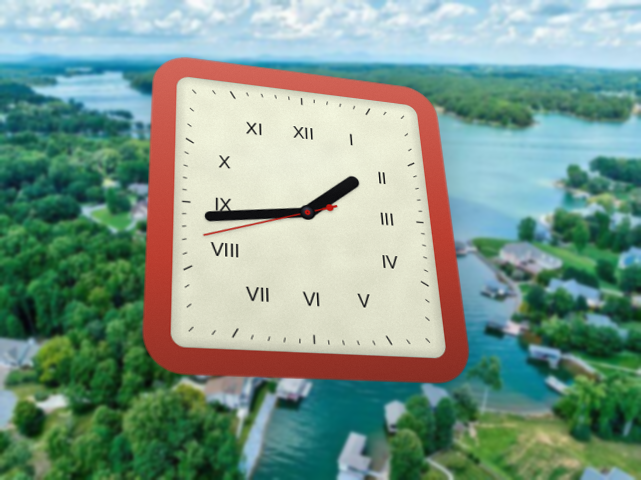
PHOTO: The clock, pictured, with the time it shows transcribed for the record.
1:43:42
